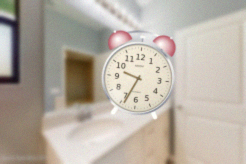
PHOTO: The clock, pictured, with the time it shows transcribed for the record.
9:34
